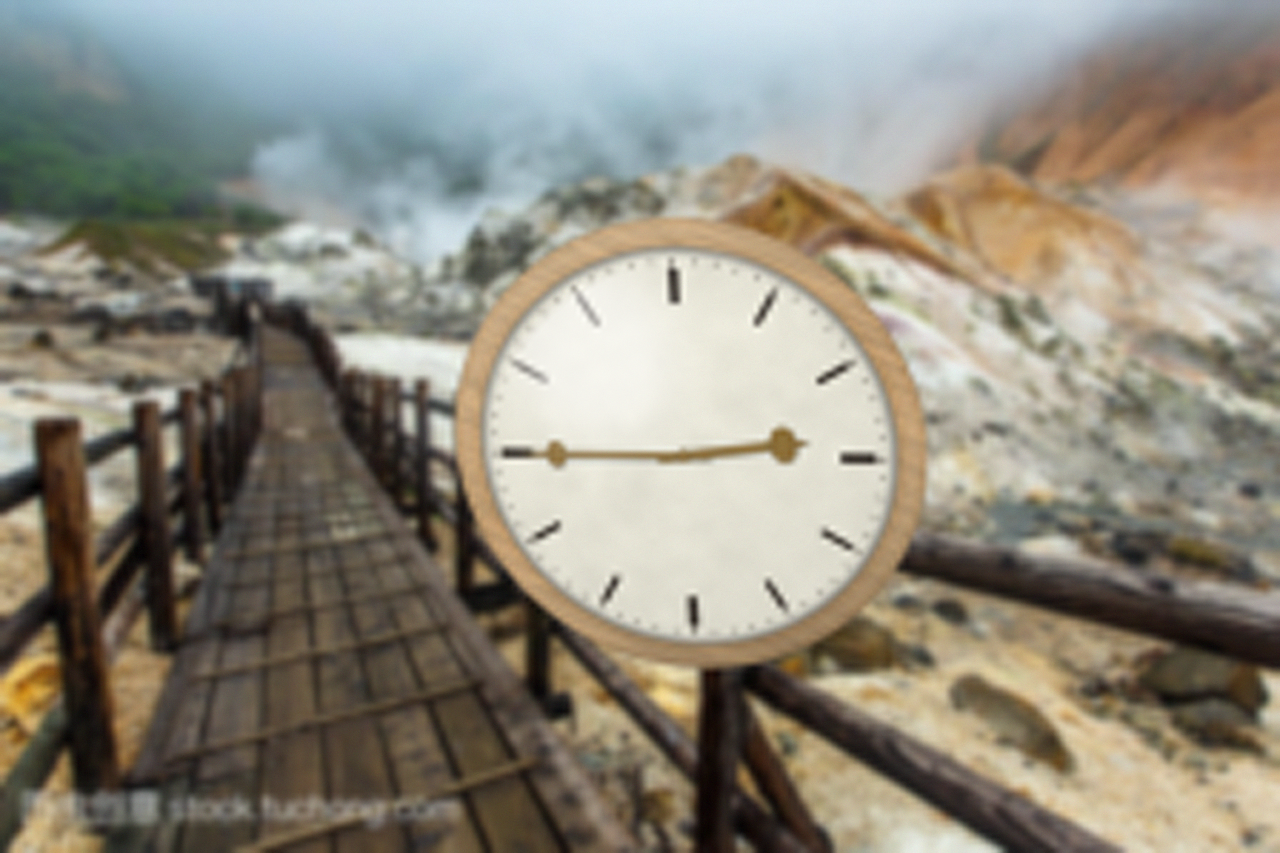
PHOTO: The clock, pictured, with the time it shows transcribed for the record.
2:45
